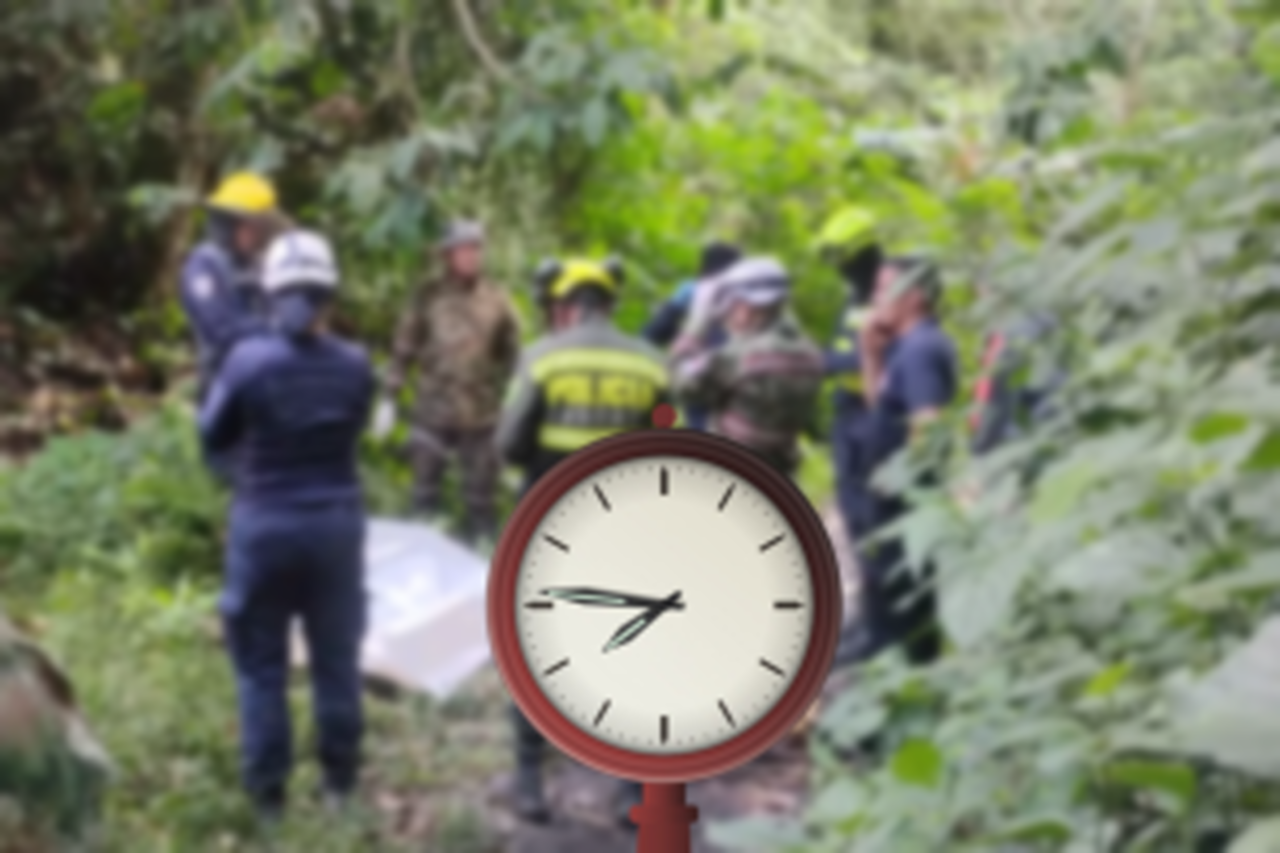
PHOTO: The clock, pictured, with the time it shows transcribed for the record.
7:46
